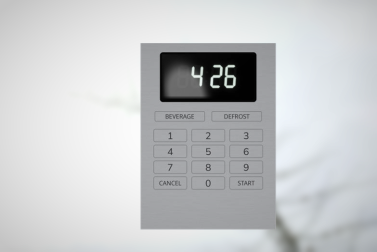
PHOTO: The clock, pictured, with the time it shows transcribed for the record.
4:26
